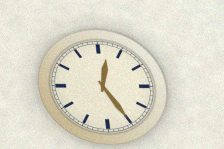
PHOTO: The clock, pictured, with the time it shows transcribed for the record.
12:25
